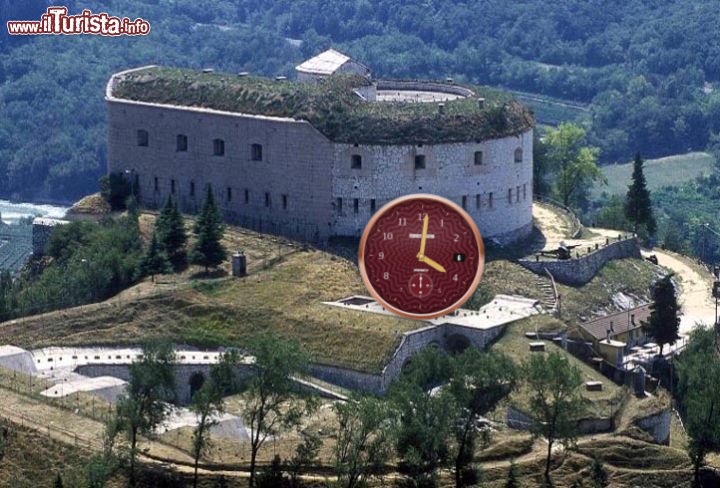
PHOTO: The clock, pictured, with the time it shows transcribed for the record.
4:01
